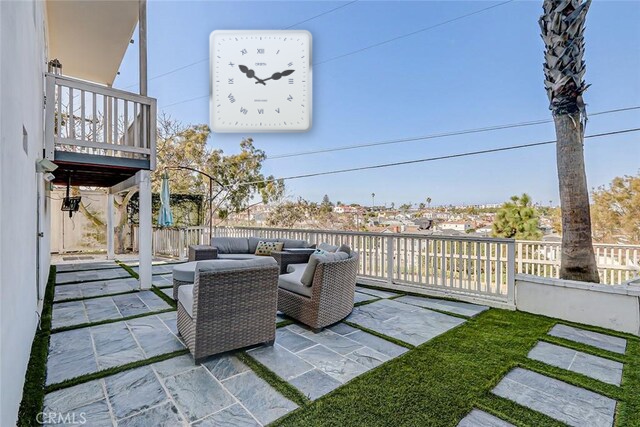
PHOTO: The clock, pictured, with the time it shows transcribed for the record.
10:12
